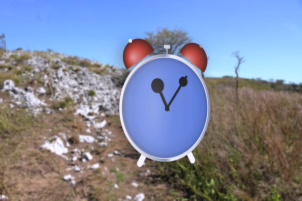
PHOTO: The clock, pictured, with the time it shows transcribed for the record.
11:06
